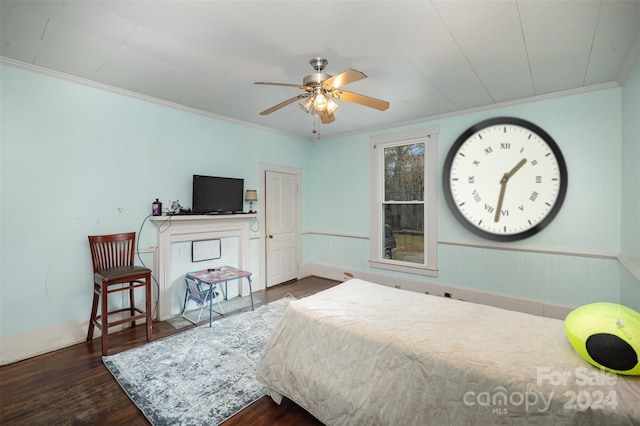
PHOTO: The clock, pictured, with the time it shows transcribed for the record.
1:32
